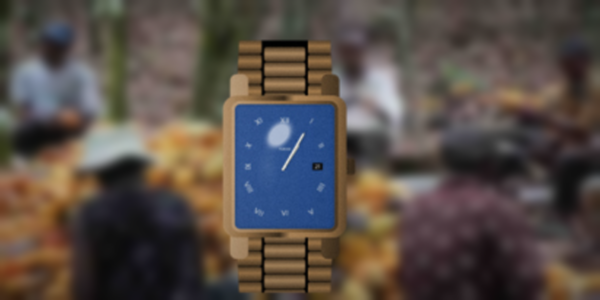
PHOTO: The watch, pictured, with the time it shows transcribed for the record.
1:05
